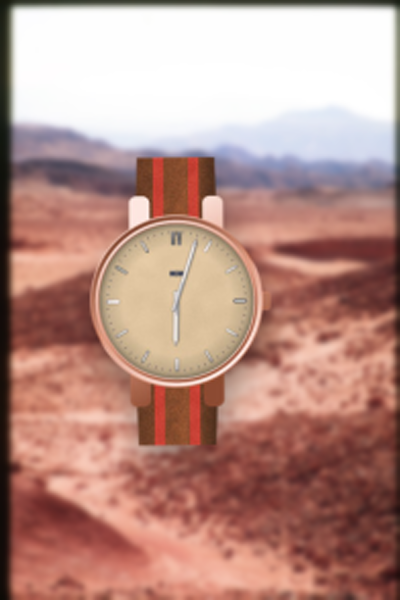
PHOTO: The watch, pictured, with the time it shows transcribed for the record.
6:03
